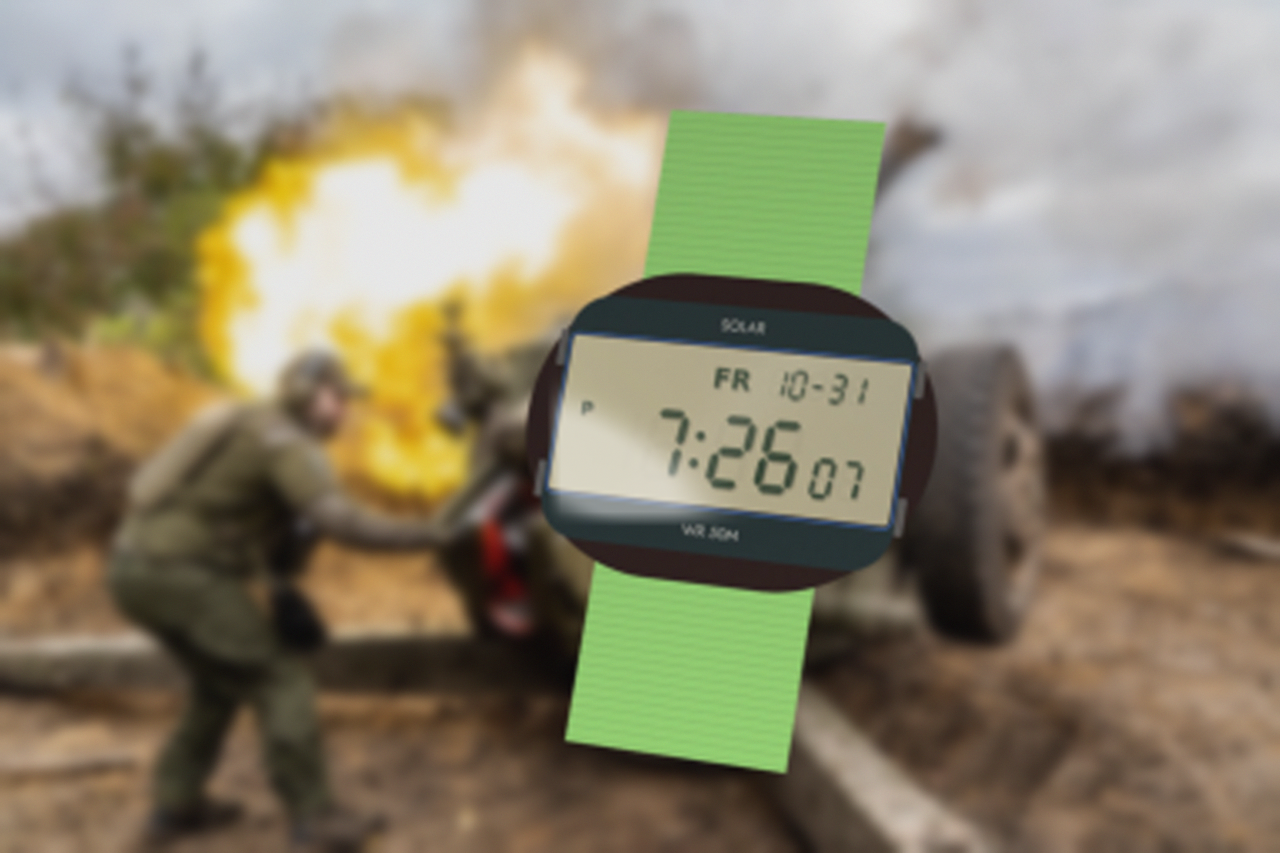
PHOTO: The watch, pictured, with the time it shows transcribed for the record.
7:26:07
